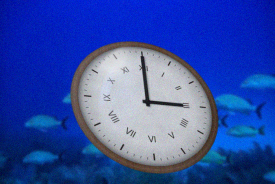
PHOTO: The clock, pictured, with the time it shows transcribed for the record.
3:00
